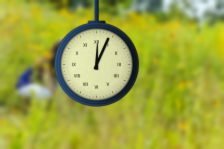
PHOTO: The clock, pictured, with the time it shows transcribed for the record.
12:04
